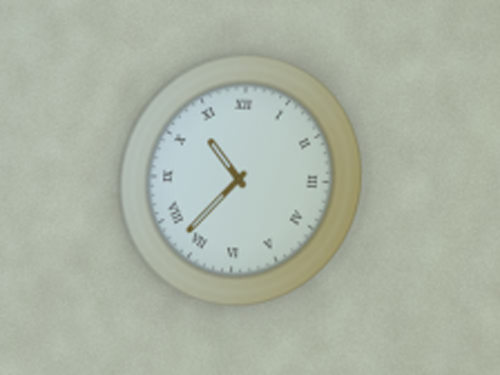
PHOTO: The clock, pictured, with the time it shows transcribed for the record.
10:37
